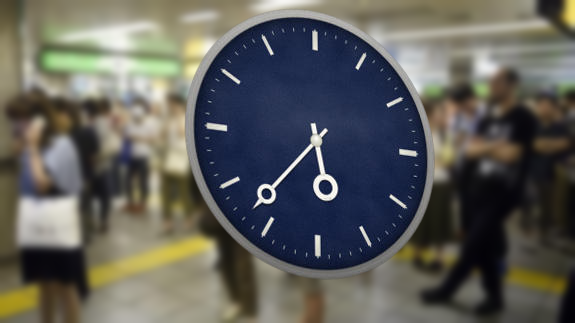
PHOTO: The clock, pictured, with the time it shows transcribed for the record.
5:37
